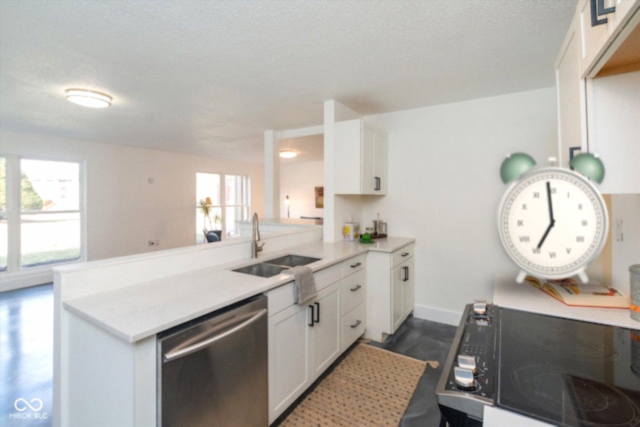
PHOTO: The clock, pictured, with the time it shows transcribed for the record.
6:59
